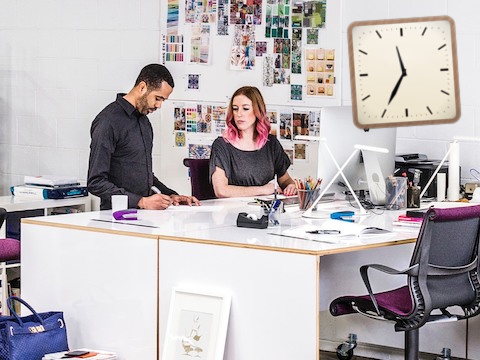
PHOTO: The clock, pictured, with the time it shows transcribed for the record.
11:35
